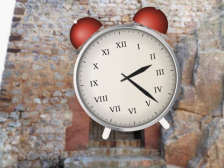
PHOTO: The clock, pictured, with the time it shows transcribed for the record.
2:23
